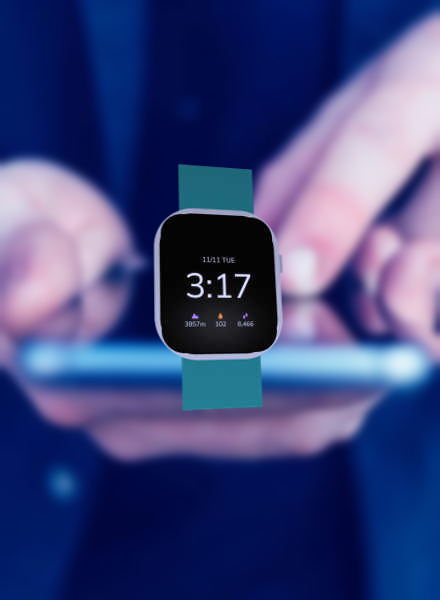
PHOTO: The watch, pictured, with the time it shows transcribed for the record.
3:17
